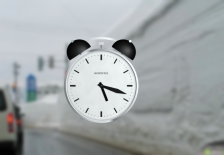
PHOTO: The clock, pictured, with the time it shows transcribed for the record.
5:18
